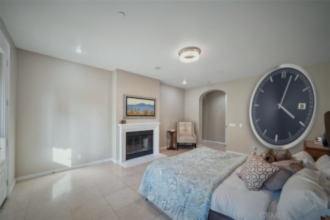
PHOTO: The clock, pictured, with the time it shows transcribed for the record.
4:03
